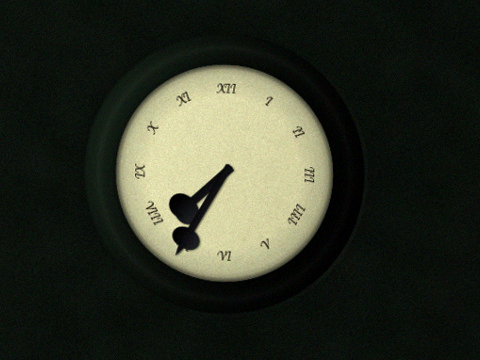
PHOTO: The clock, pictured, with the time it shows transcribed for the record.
7:35
